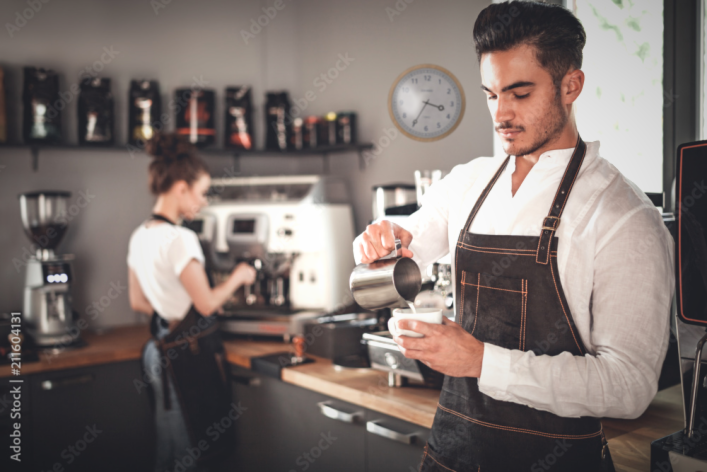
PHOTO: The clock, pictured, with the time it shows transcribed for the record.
3:35
